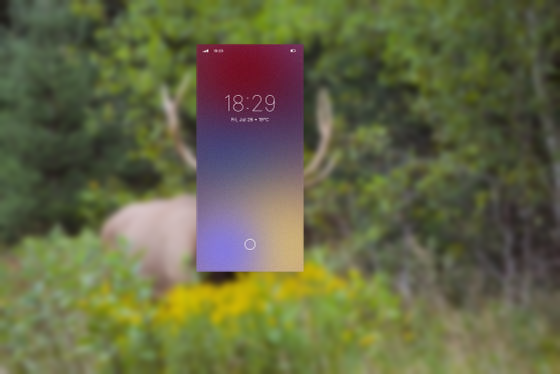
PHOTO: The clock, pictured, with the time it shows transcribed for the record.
18:29
